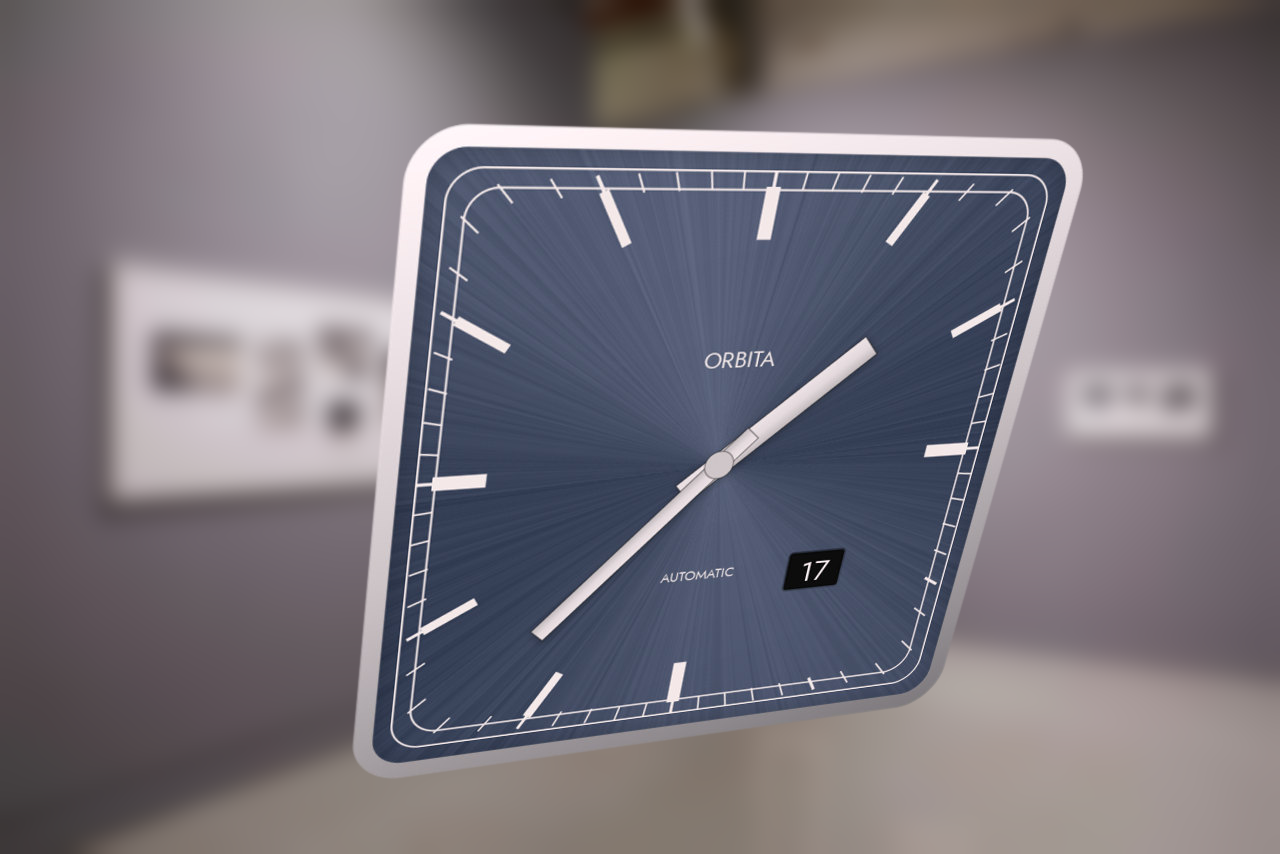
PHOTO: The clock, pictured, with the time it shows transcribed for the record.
1:37
